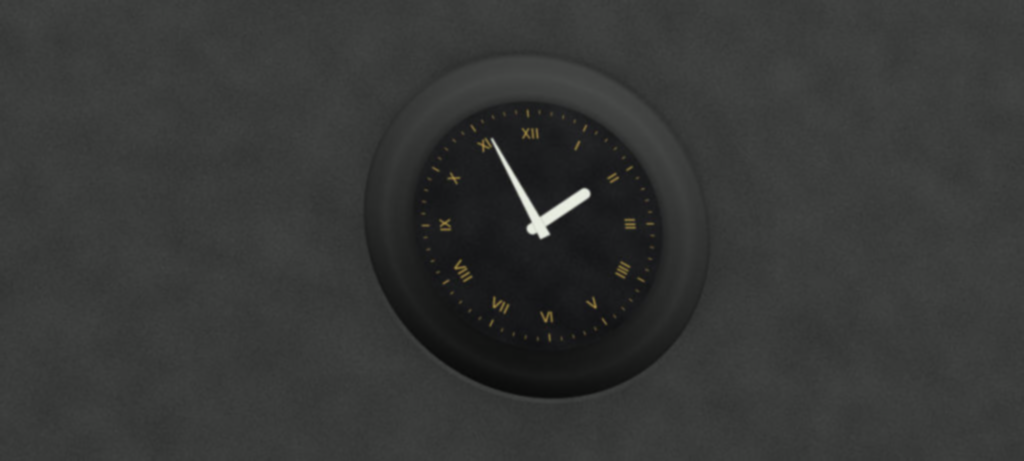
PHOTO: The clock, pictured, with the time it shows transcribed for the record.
1:56
